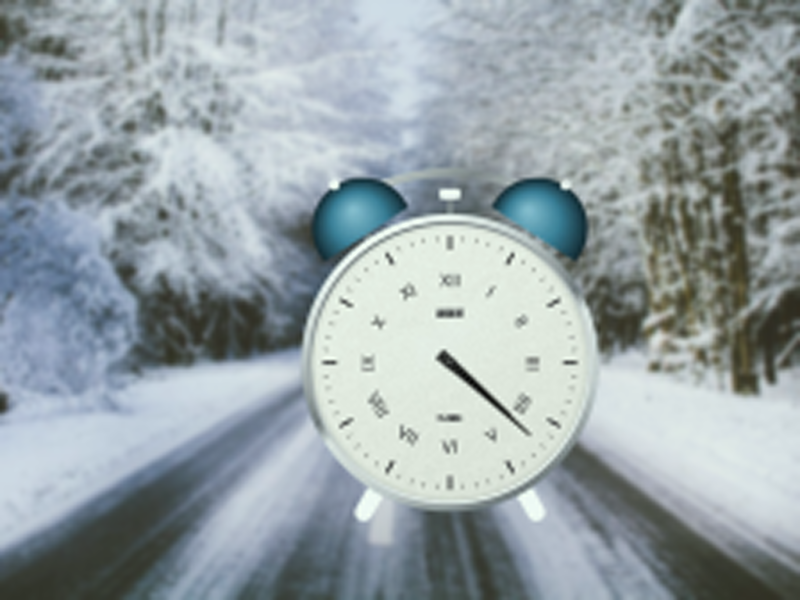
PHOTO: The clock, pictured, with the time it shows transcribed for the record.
4:22
